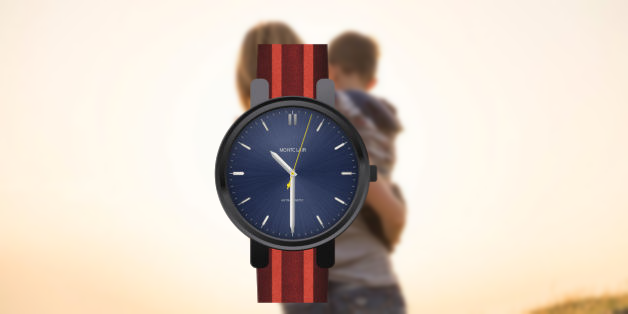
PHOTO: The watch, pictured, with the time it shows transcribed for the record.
10:30:03
